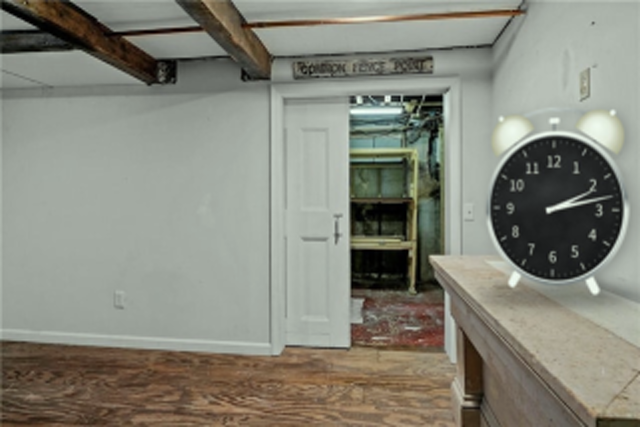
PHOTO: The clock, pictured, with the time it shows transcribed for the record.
2:13
